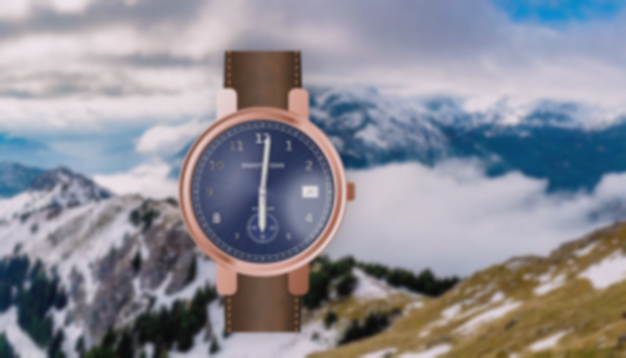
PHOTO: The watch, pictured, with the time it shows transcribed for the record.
6:01
